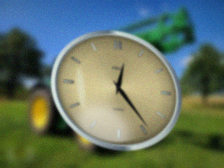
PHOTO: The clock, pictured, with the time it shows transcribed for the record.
12:24
